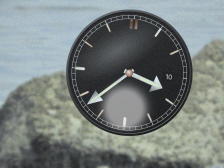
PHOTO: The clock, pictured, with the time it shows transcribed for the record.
3:38
